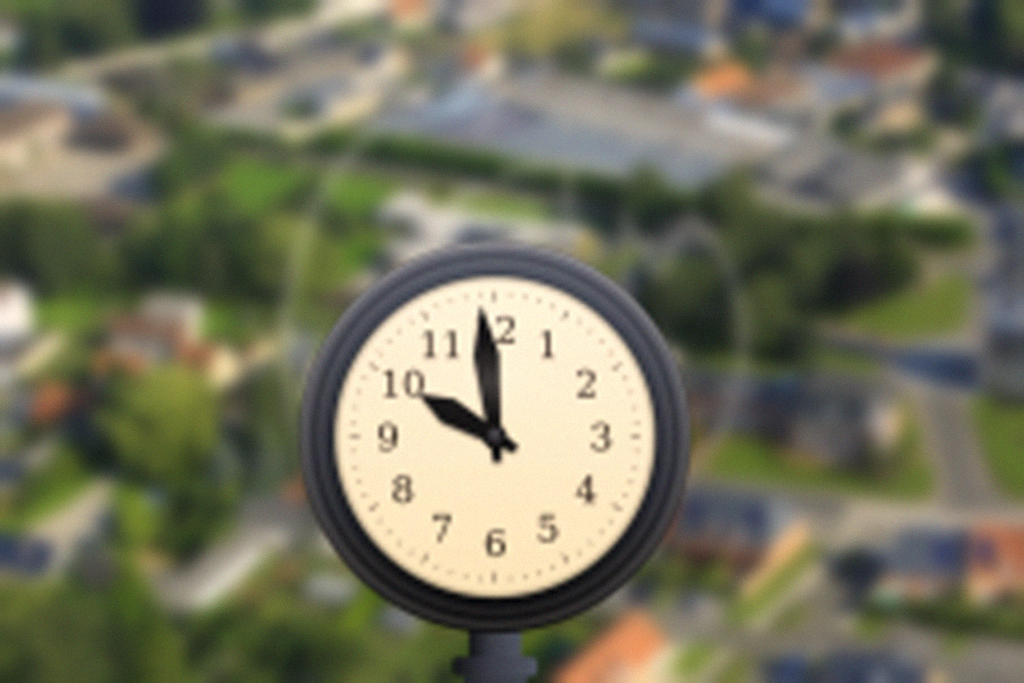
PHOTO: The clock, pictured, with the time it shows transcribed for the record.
9:59
